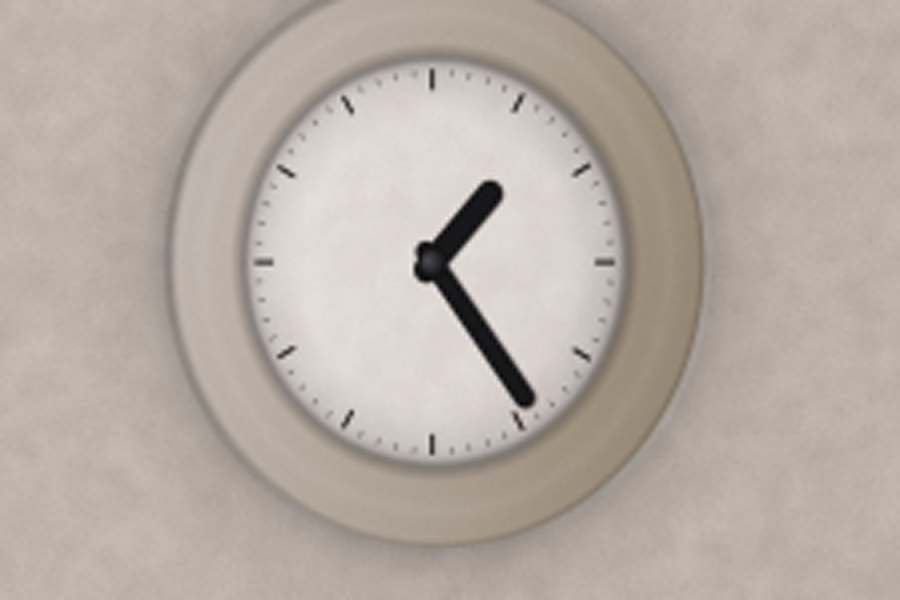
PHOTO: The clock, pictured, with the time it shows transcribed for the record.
1:24
